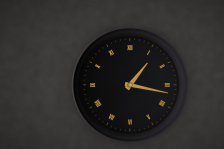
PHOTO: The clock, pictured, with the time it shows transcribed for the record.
1:17
